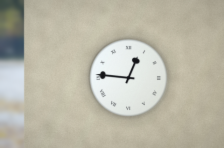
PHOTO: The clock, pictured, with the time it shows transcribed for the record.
12:46
